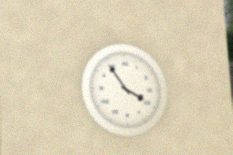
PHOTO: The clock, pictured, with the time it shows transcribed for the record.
3:54
